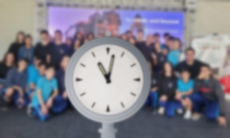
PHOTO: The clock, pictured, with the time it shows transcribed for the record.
11:02
